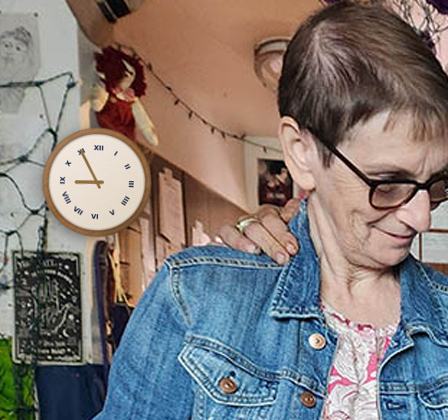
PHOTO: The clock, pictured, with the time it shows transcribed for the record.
8:55
